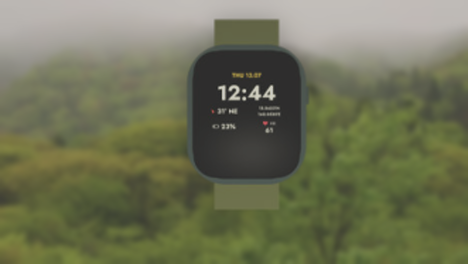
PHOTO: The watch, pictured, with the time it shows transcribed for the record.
12:44
